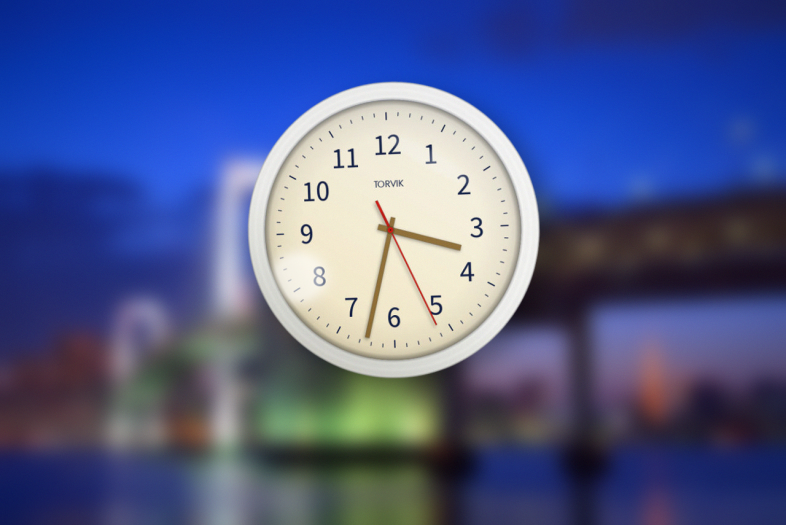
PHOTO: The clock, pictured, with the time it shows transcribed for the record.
3:32:26
